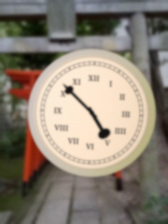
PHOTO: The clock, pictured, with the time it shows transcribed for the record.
4:52
